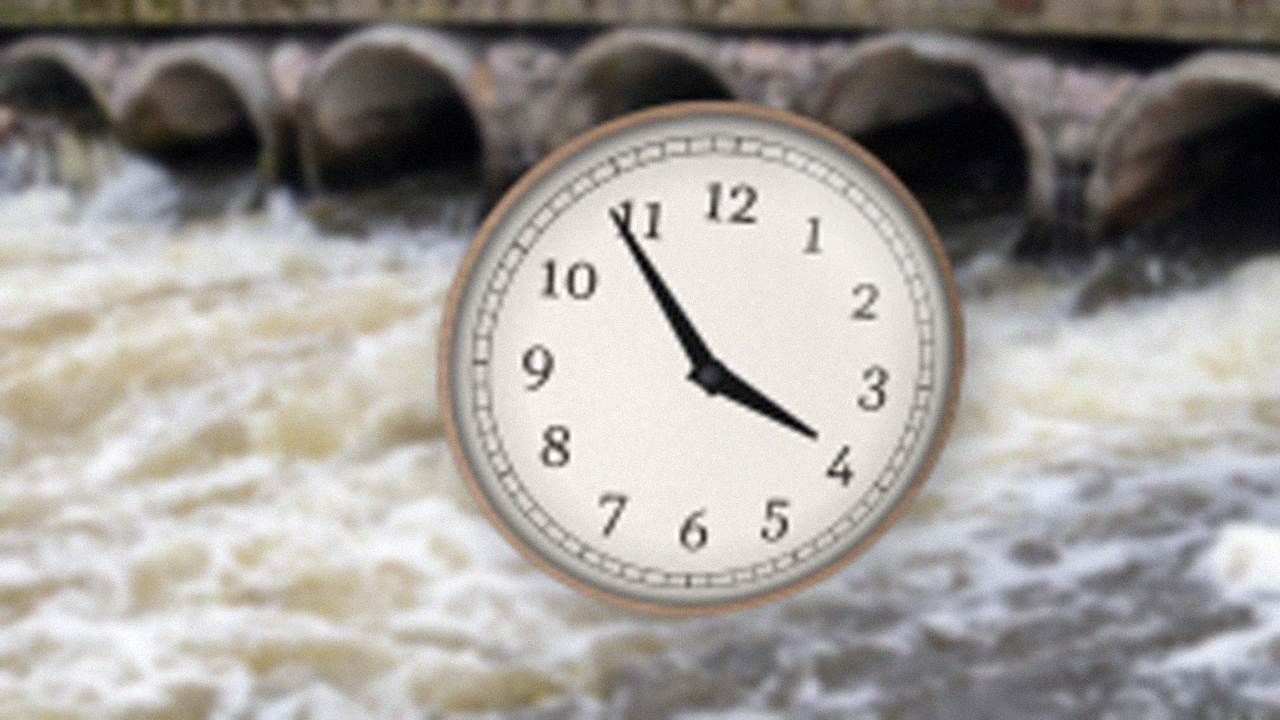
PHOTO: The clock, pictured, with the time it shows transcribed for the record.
3:54
